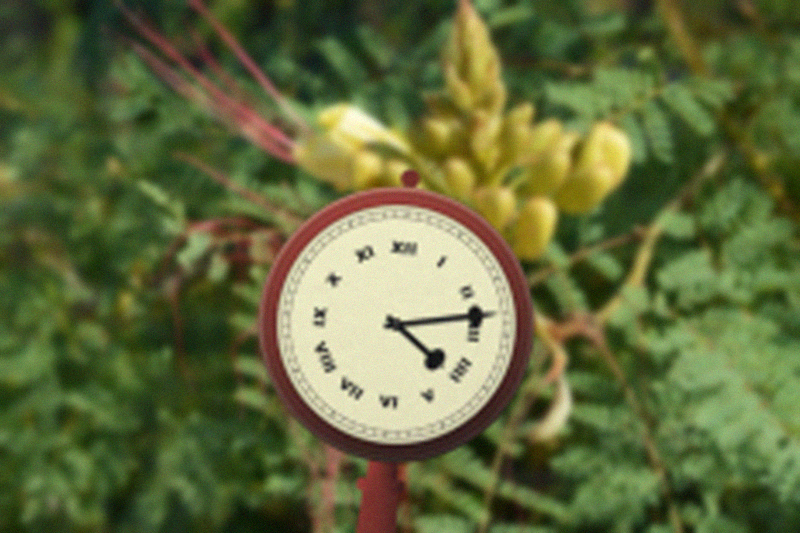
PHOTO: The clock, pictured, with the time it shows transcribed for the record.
4:13
